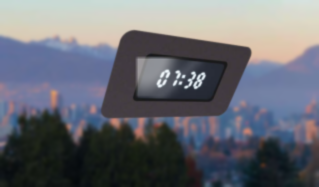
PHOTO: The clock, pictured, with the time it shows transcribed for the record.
7:38
